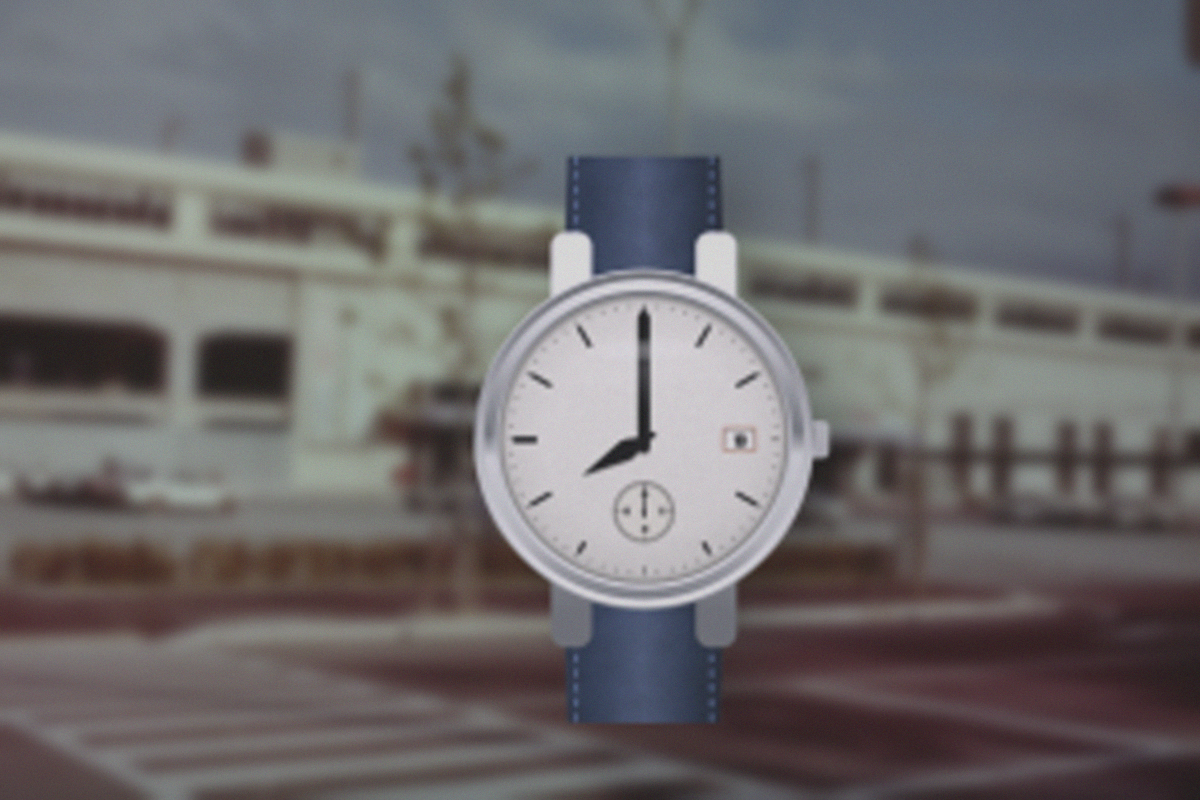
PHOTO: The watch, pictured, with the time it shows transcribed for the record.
8:00
